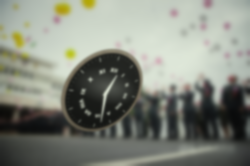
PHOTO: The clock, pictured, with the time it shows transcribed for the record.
12:28
